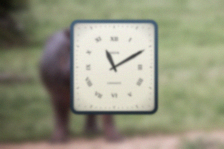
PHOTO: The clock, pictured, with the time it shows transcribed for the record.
11:10
